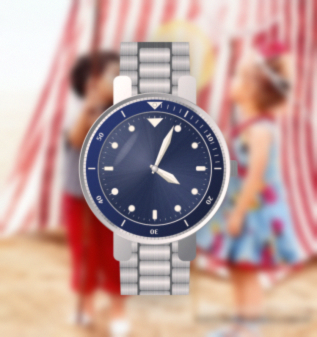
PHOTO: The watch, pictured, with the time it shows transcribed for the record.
4:04
